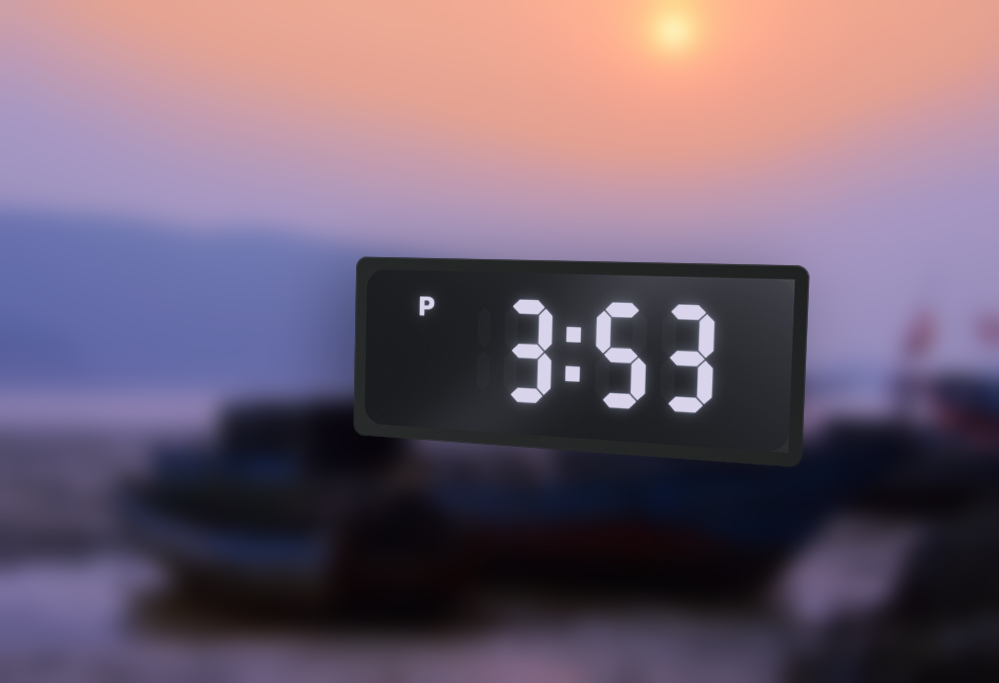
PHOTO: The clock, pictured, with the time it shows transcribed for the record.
3:53
